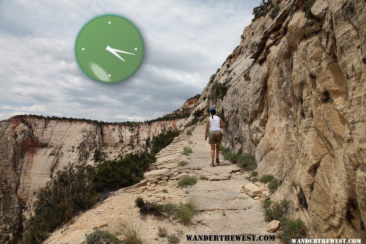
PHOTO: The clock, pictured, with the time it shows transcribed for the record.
4:17
